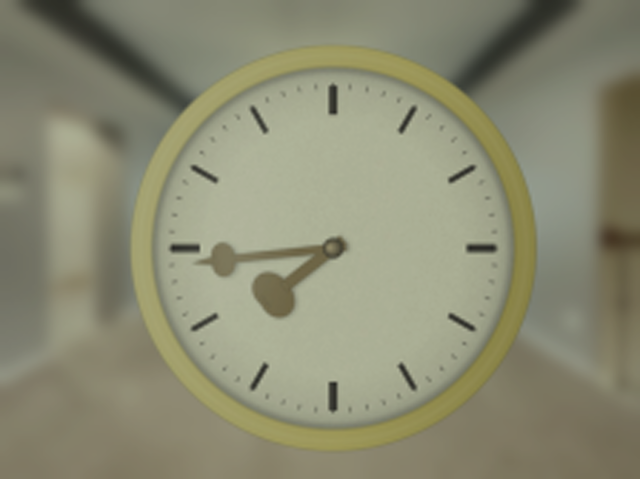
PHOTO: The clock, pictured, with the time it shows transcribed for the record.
7:44
